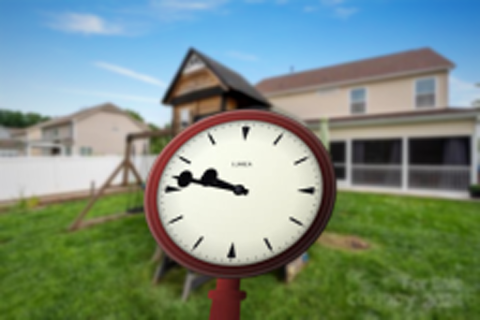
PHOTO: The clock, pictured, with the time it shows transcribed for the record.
9:47
